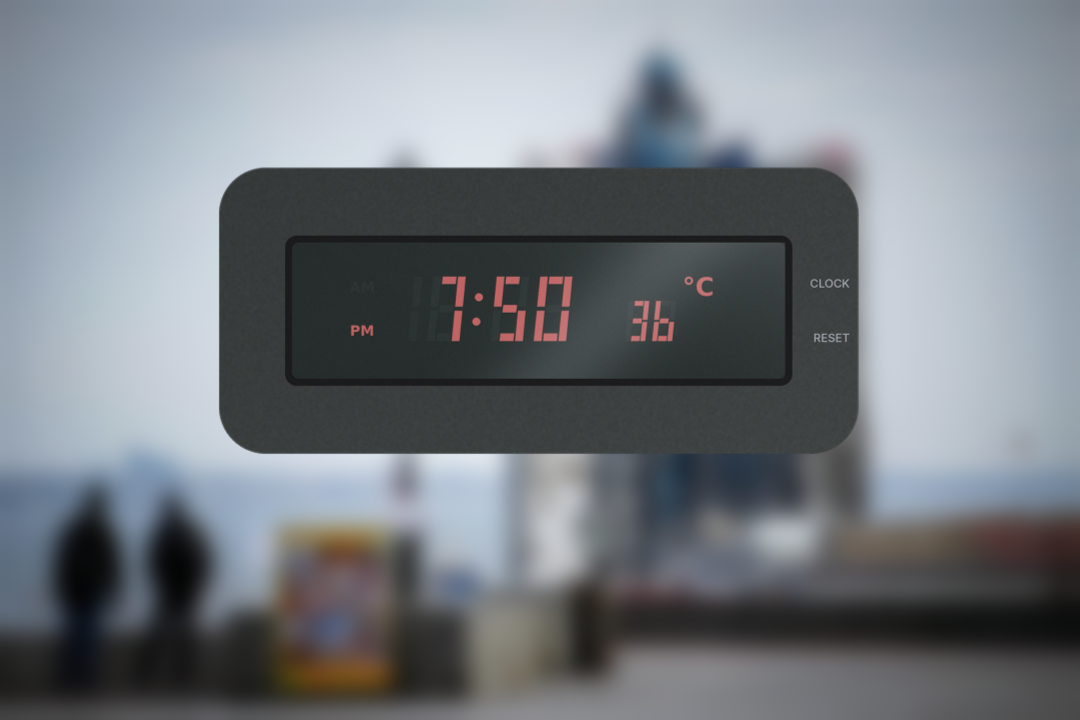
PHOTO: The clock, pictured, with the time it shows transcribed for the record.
7:50
